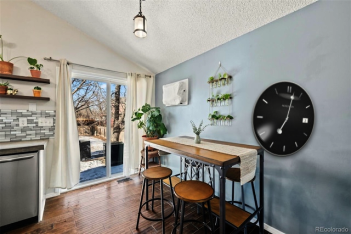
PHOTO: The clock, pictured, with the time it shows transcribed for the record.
7:02
